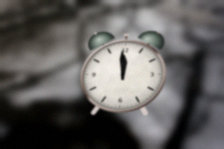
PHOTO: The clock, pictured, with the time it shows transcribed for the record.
11:59
